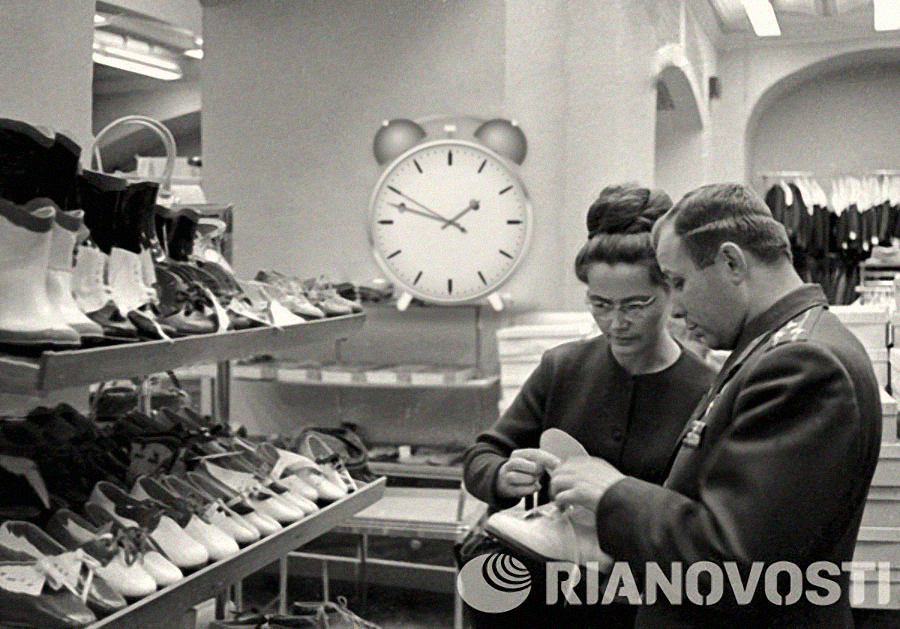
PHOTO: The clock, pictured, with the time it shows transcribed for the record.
1:47:50
